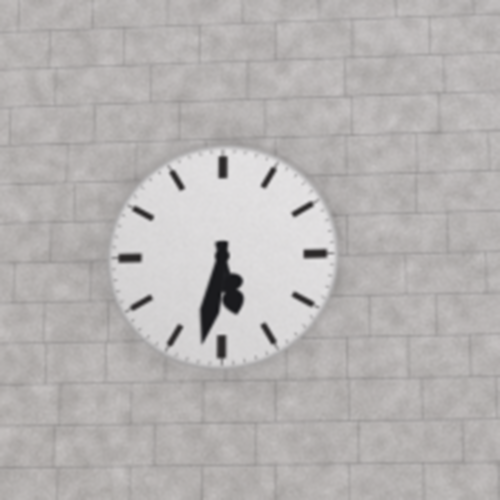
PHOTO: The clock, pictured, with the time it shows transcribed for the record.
5:32
